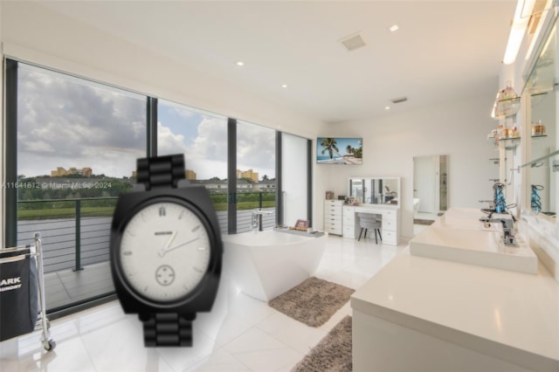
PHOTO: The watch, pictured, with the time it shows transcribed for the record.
1:12
